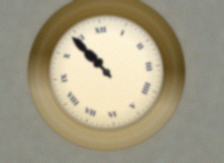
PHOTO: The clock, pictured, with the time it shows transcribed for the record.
10:54
